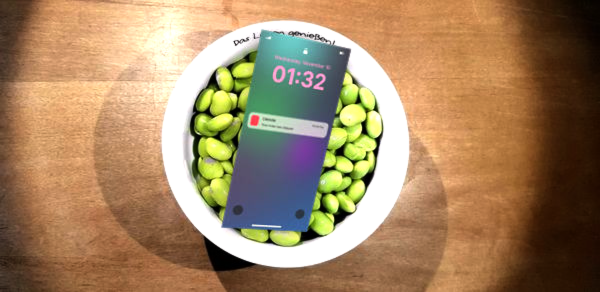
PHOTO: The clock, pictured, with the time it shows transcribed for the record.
1:32
